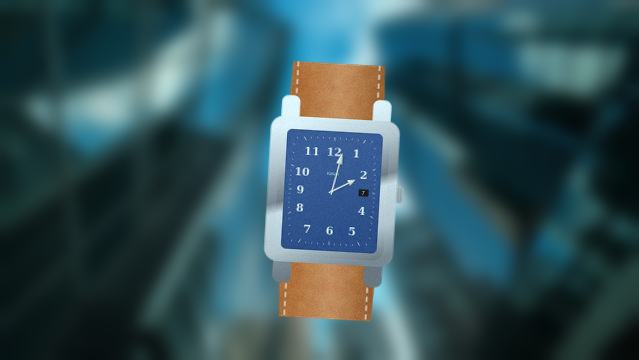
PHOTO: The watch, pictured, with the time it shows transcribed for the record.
2:02
